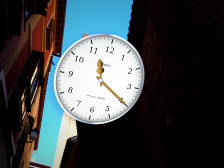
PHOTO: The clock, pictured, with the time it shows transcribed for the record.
11:20
